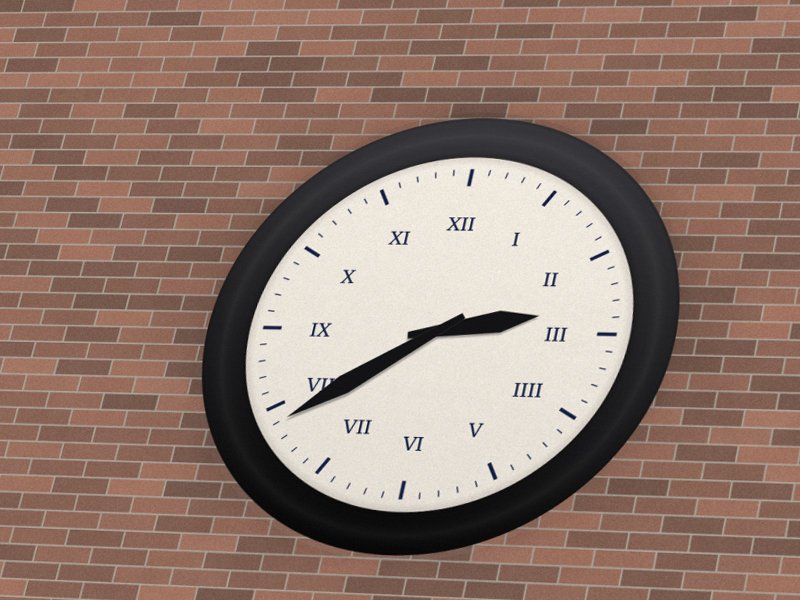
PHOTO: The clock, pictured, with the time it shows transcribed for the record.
2:39
